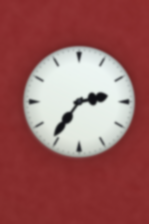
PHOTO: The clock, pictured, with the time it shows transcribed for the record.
2:36
